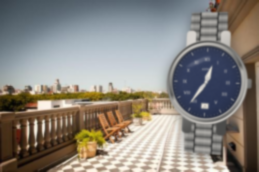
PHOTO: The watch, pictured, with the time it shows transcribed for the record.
12:36
